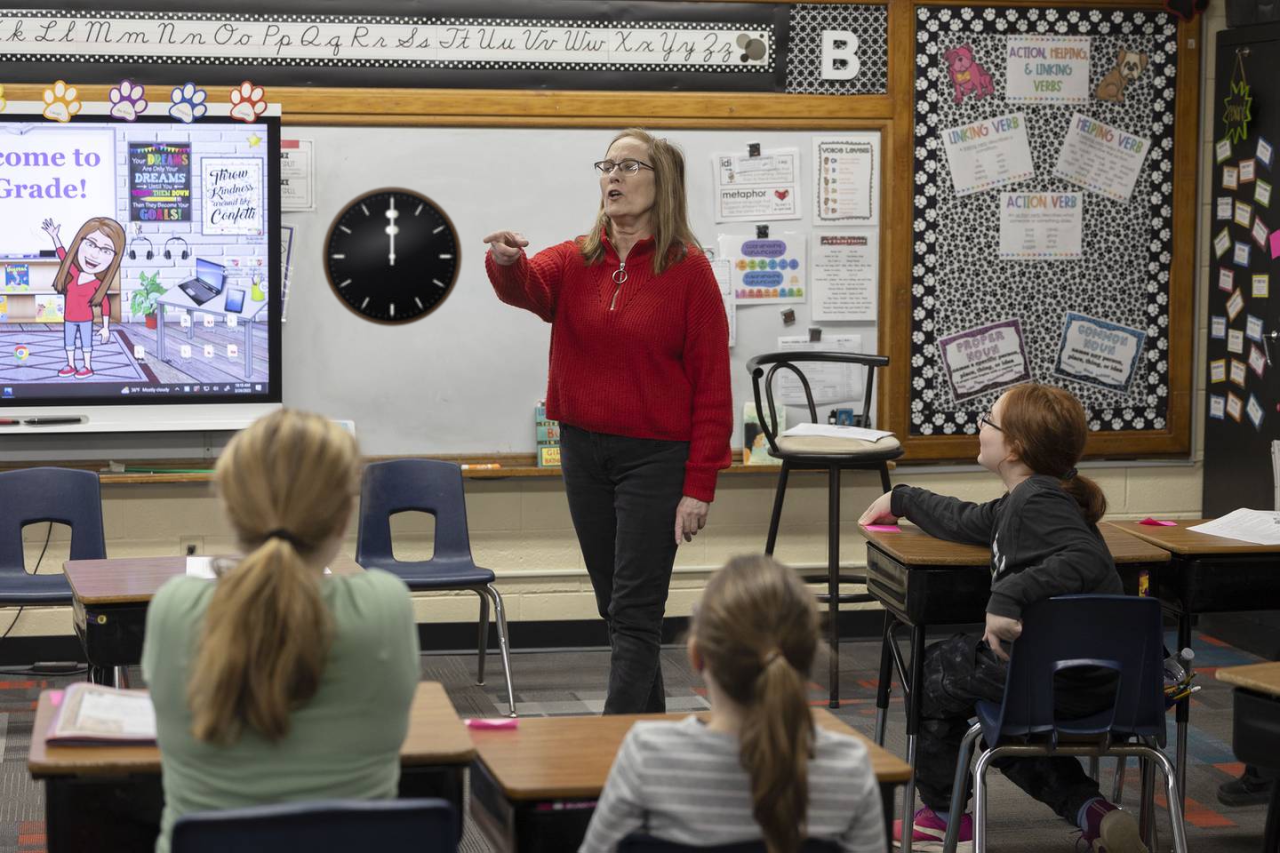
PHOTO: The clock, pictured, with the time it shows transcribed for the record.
12:00
